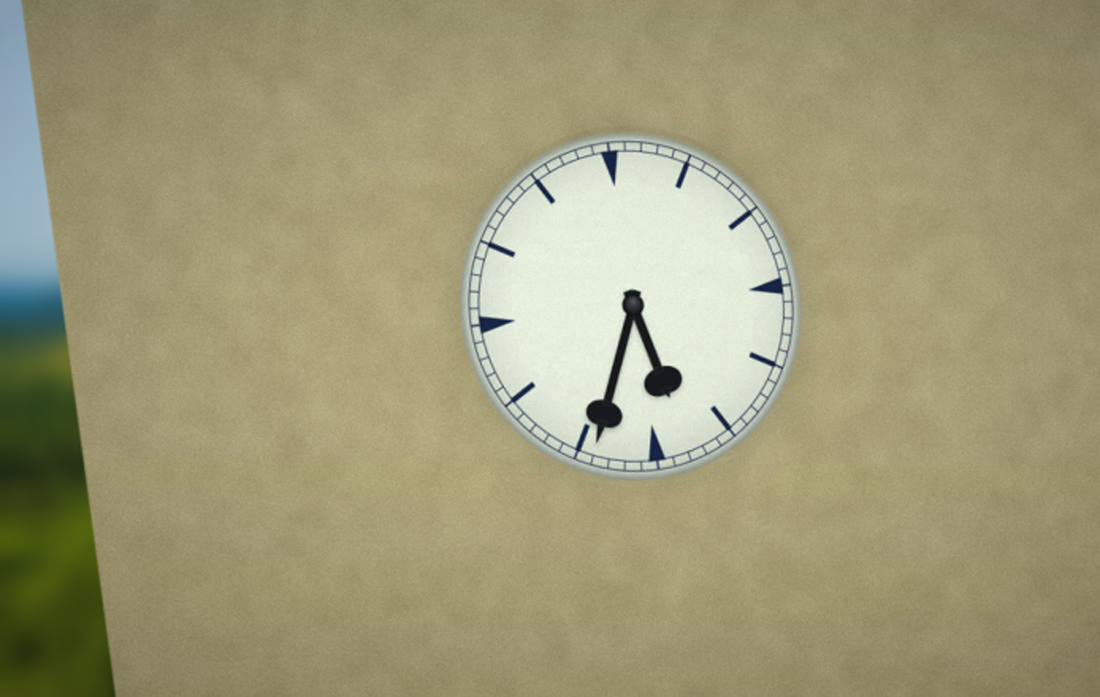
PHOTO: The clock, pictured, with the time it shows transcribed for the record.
5:34
